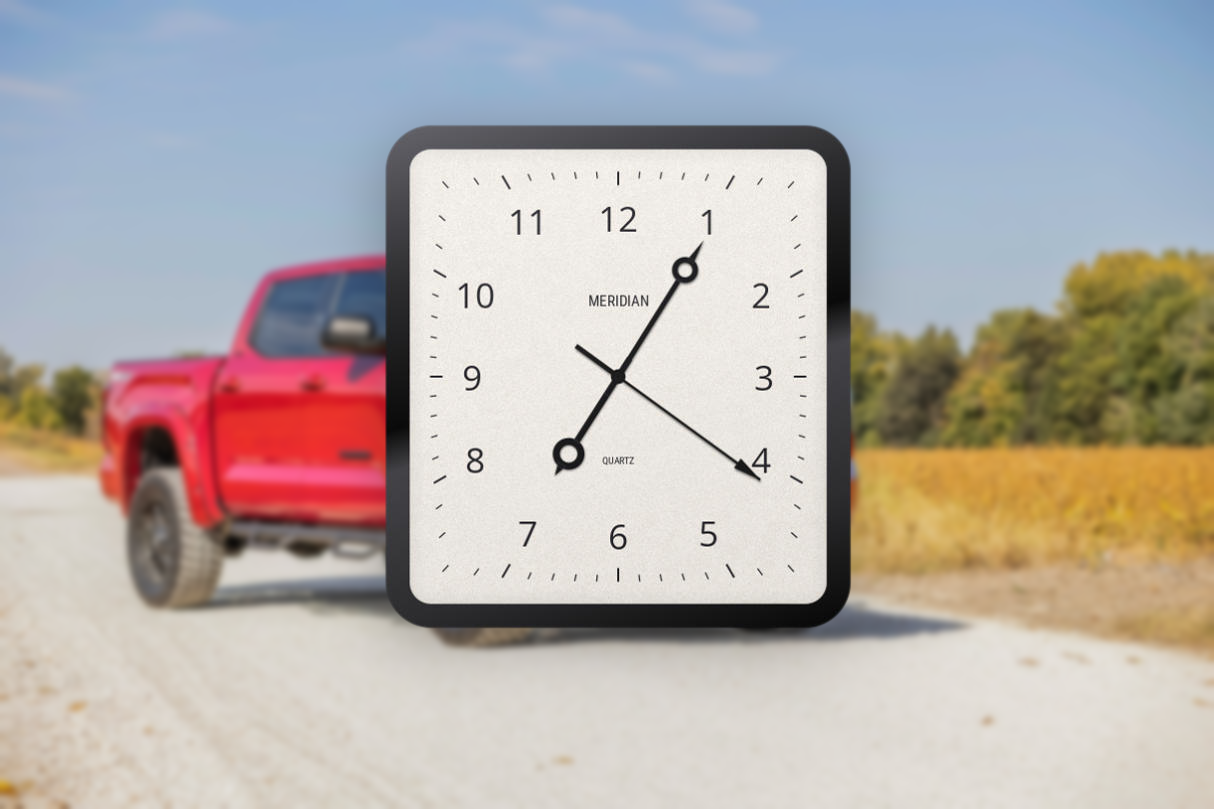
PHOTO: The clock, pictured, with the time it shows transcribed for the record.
7:05:21
